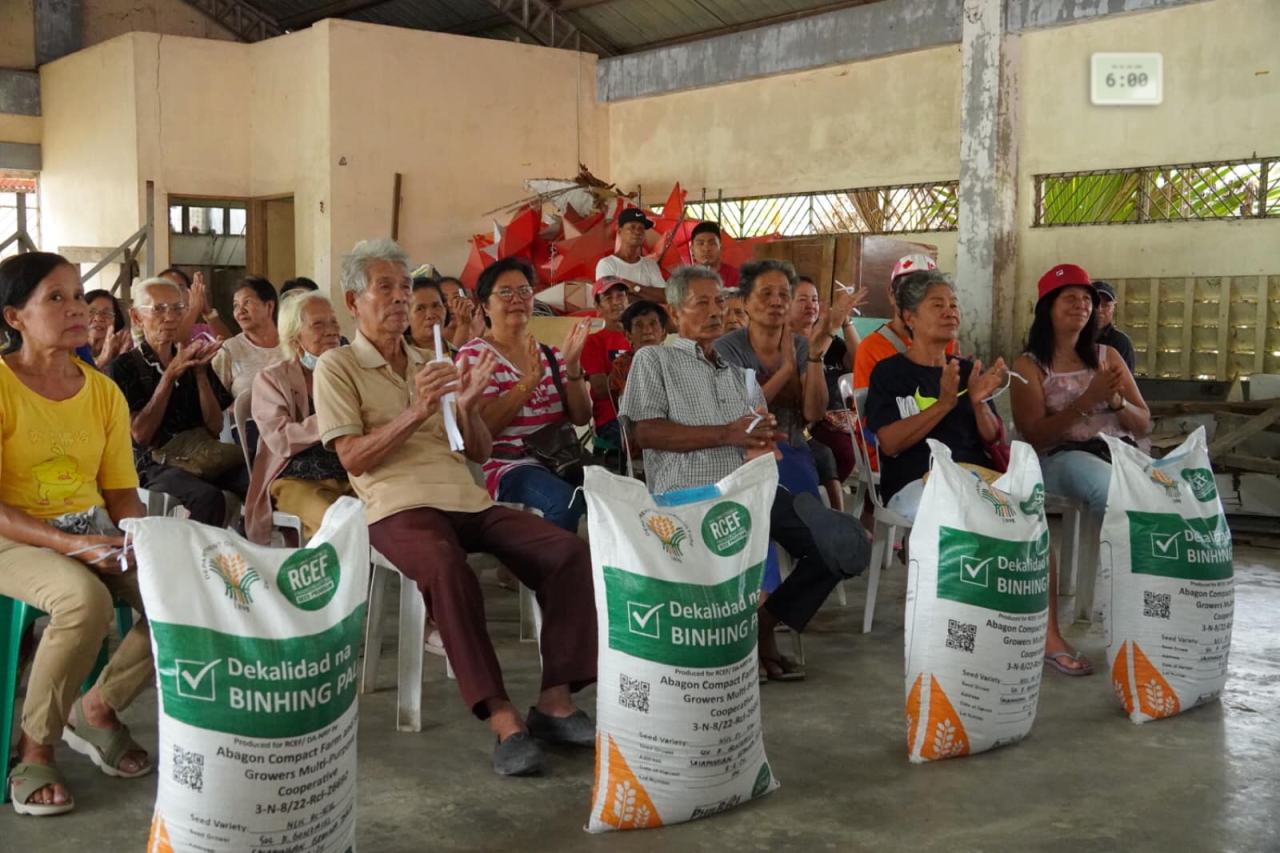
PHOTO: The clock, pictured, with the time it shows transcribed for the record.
6:00
